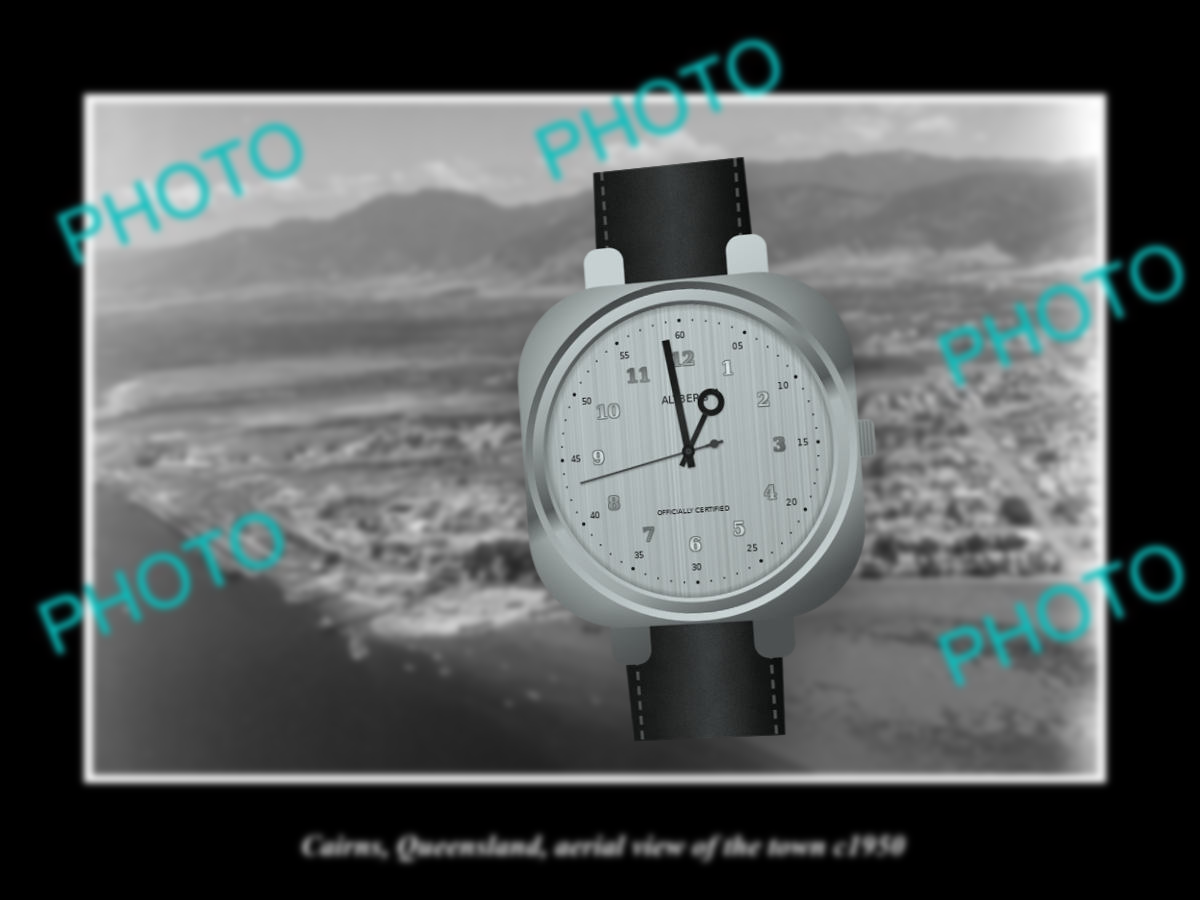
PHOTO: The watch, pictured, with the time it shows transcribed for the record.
12:58:43
